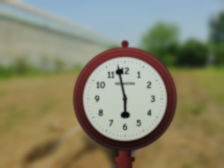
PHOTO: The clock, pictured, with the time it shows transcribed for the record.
5:58
